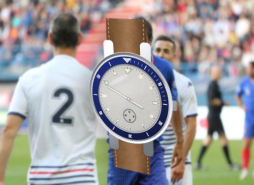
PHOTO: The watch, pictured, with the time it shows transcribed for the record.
3:49
